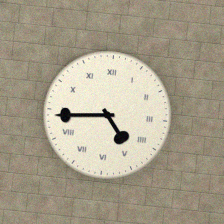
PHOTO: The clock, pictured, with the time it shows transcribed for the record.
4:44
